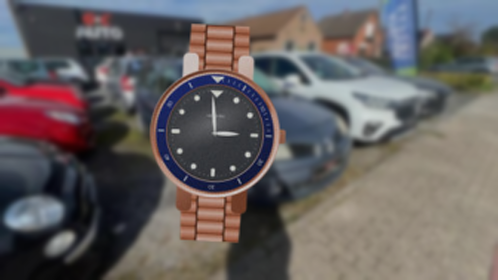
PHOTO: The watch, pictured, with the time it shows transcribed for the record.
2:59
